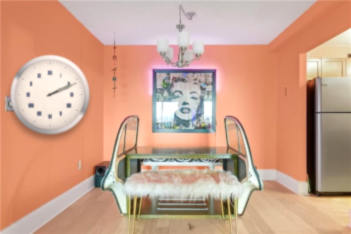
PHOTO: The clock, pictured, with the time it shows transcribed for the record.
2:11
